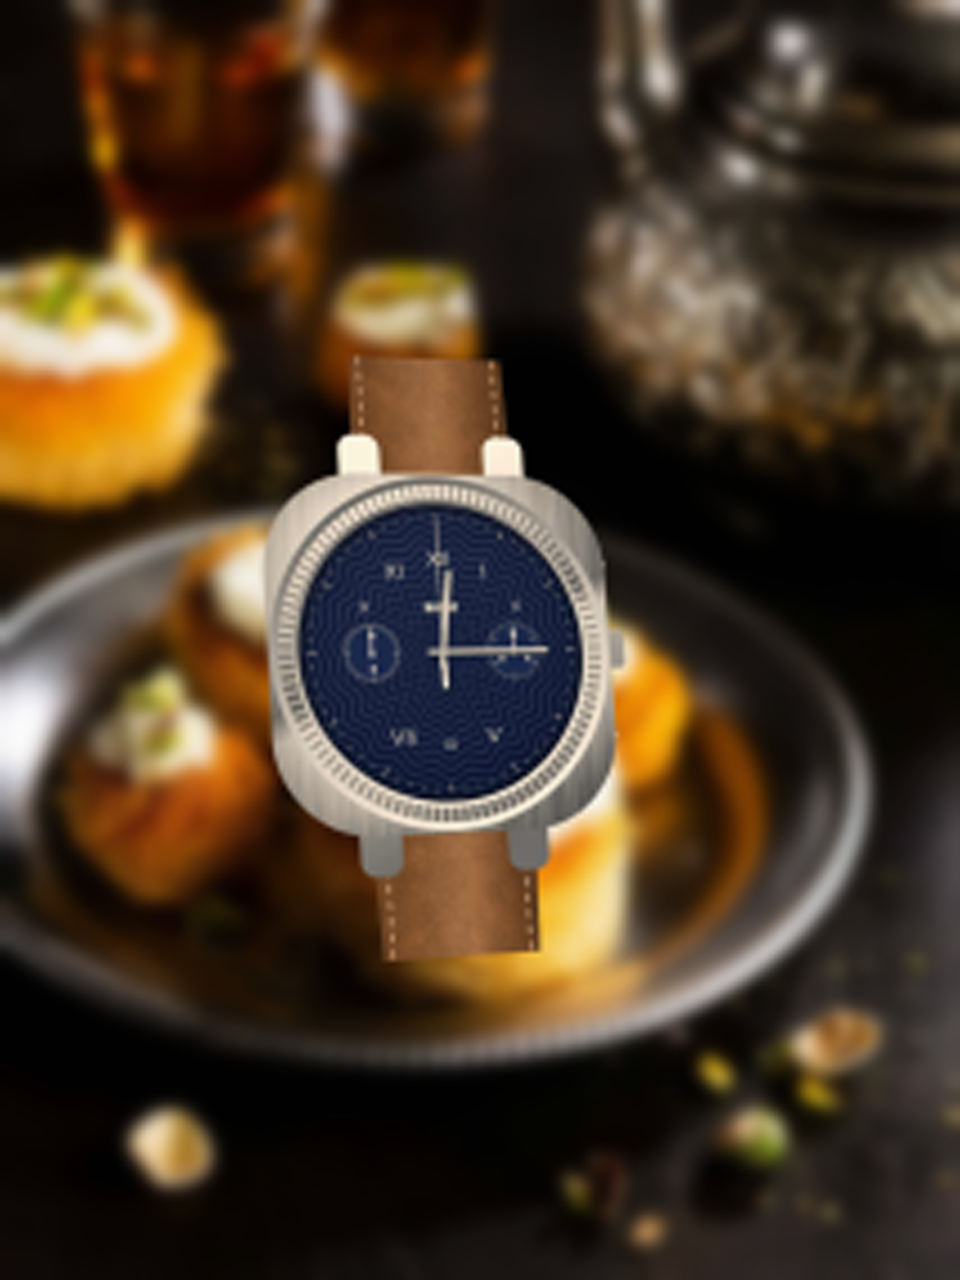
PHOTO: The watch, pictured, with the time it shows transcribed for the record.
12:15
